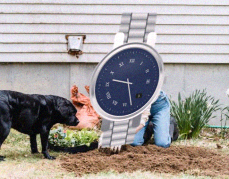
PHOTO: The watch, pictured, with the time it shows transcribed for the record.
9:27
